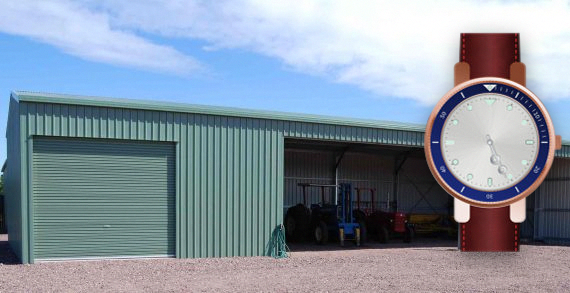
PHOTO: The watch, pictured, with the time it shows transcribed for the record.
5:26
